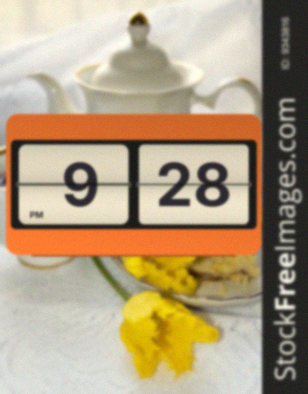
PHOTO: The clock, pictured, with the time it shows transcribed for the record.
9:28
